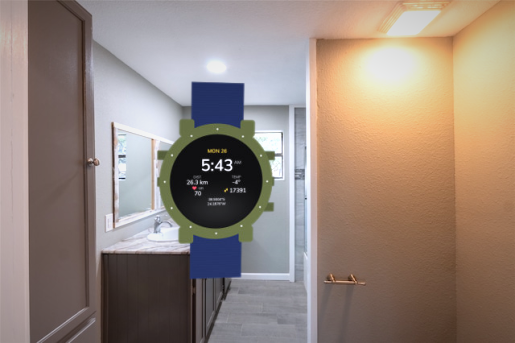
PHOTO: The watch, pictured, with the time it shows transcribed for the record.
5:43
